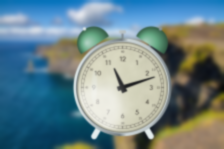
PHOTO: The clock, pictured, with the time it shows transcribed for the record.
11:12
